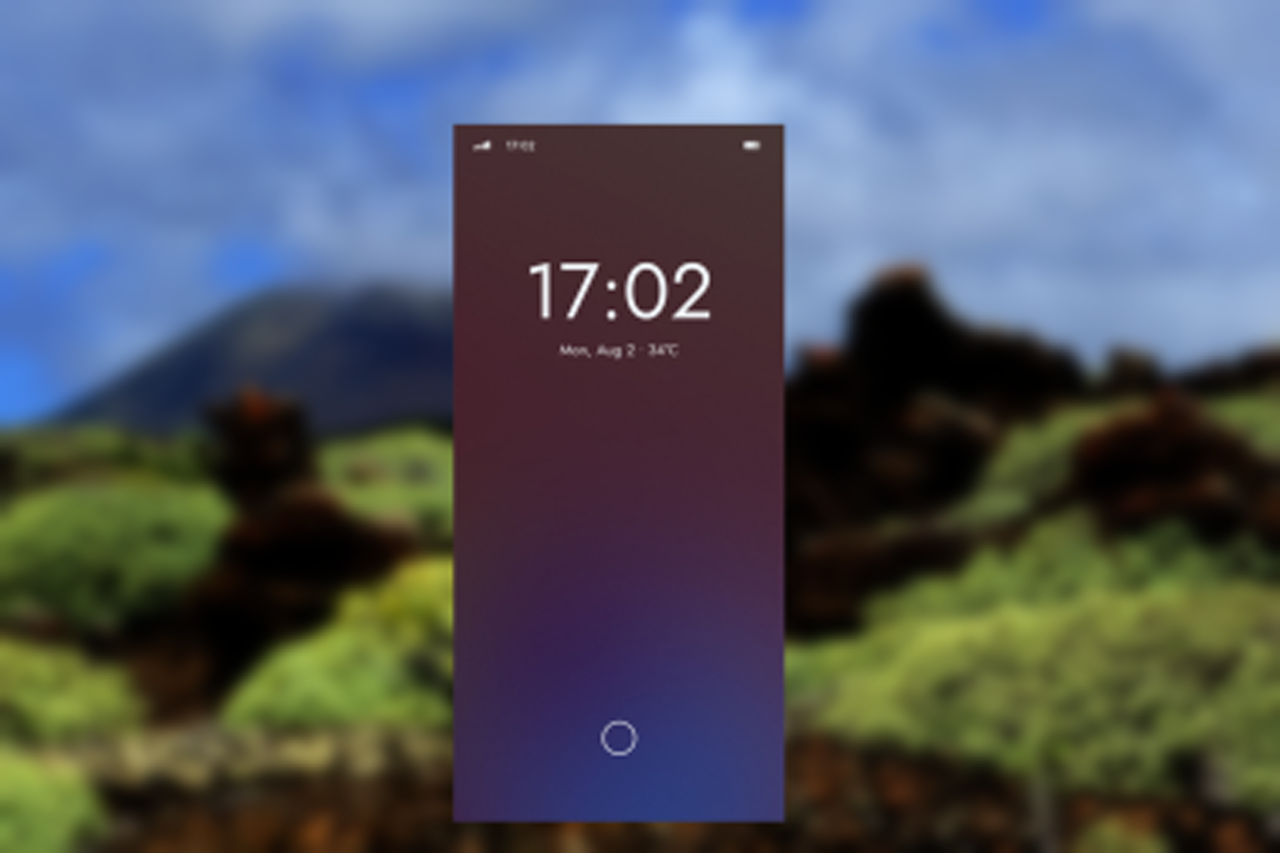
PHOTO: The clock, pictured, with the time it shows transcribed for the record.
17:02
